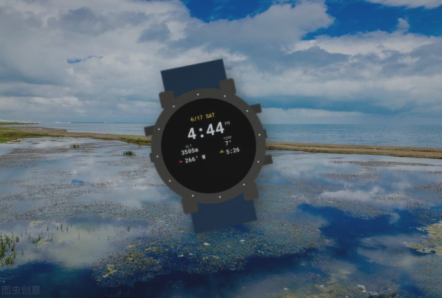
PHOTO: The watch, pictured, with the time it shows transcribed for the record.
4:44
